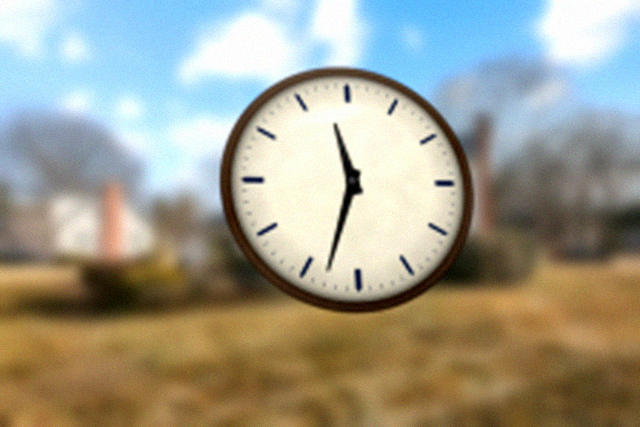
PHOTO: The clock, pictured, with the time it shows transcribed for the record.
11:33
